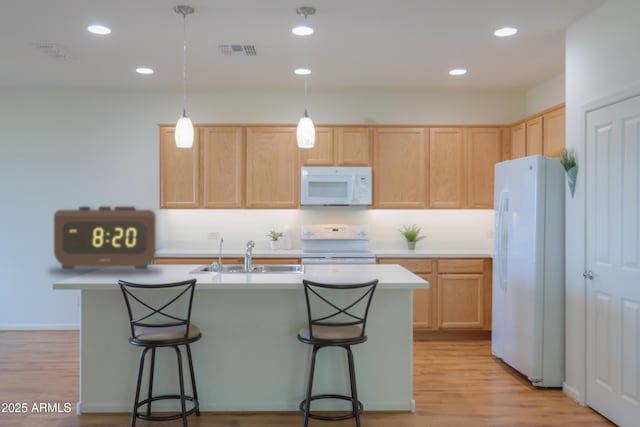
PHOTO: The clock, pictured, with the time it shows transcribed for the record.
8:20
